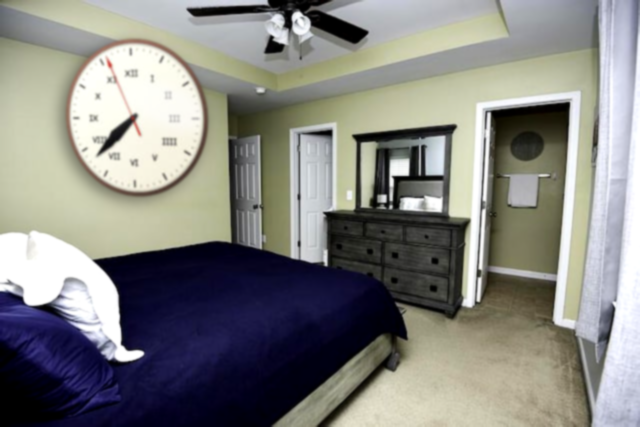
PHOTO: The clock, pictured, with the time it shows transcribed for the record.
7:37:56
